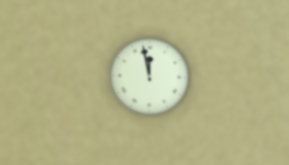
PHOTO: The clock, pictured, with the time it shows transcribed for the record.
11:58
